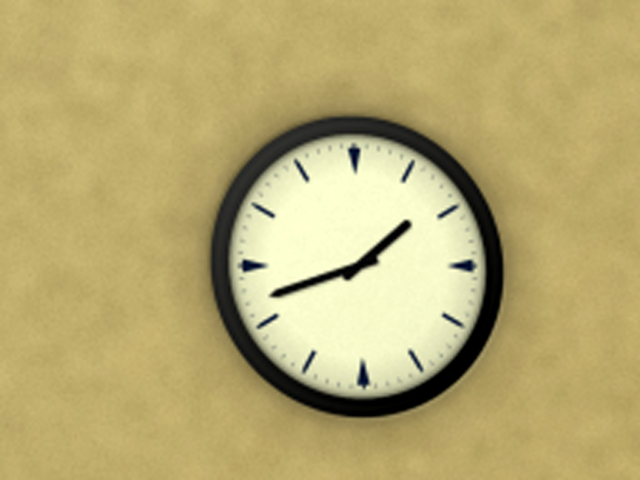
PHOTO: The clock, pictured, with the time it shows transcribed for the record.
1:42
